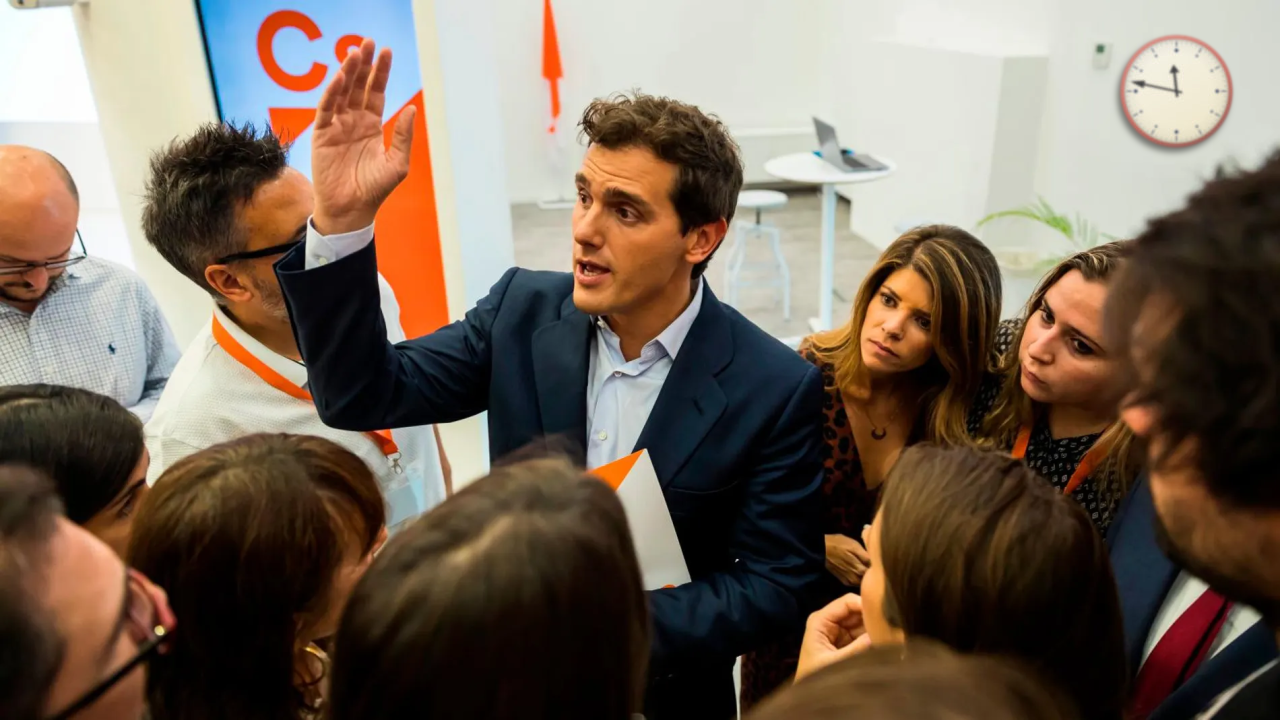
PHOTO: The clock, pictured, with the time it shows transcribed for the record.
11:47
